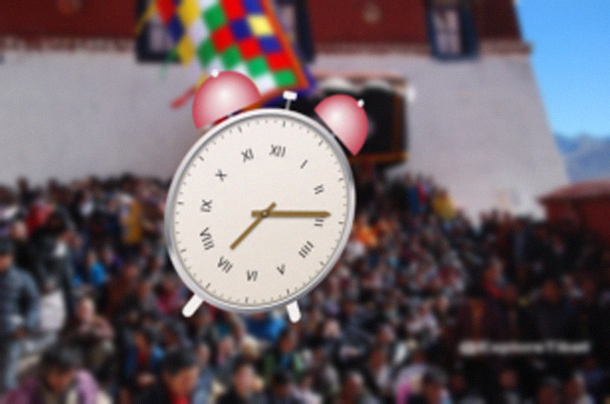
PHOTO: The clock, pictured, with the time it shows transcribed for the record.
7:14
